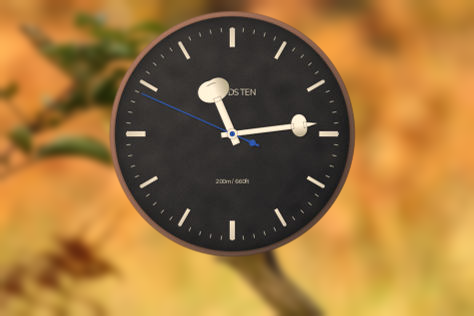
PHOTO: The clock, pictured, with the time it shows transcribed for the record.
11:13:49
